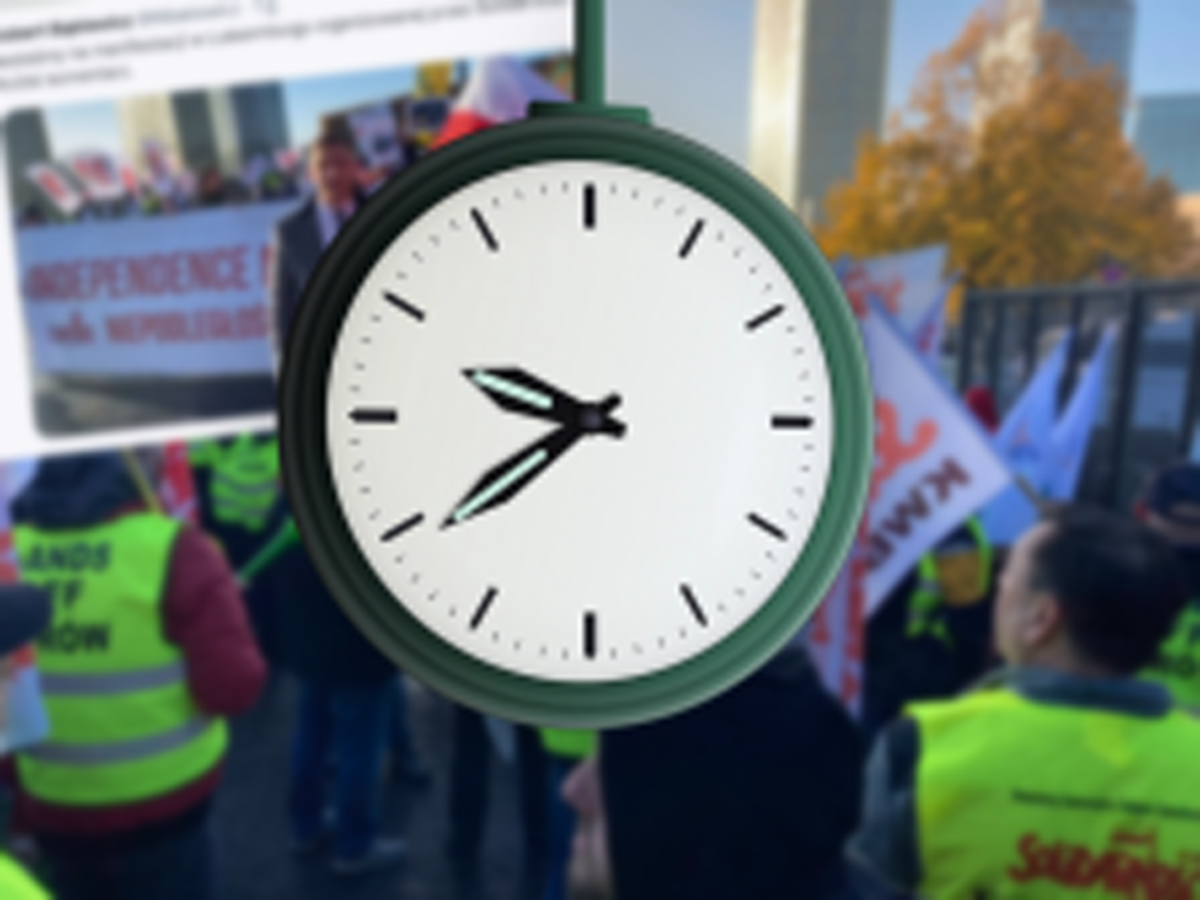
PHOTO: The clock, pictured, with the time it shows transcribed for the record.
9:39
